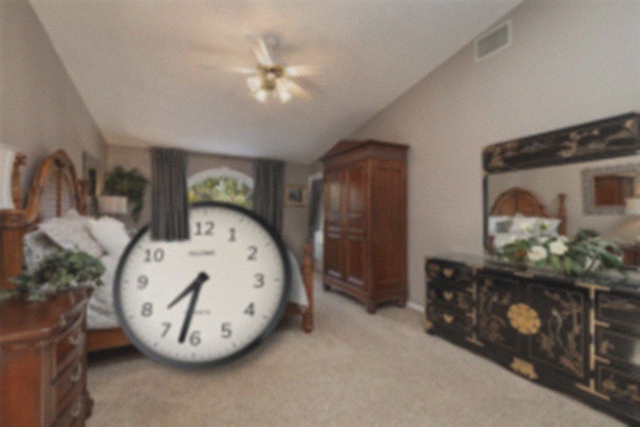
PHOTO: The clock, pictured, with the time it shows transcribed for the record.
7:32
